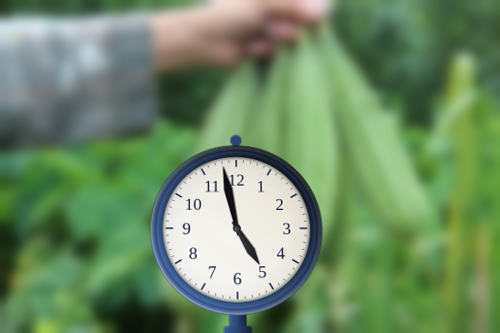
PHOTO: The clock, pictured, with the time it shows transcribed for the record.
4:58
